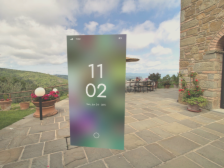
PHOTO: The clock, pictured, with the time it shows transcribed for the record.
11:02
